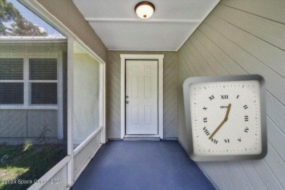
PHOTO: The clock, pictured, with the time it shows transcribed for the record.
12:37
